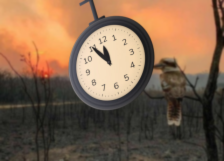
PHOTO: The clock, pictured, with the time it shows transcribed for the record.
11:55
